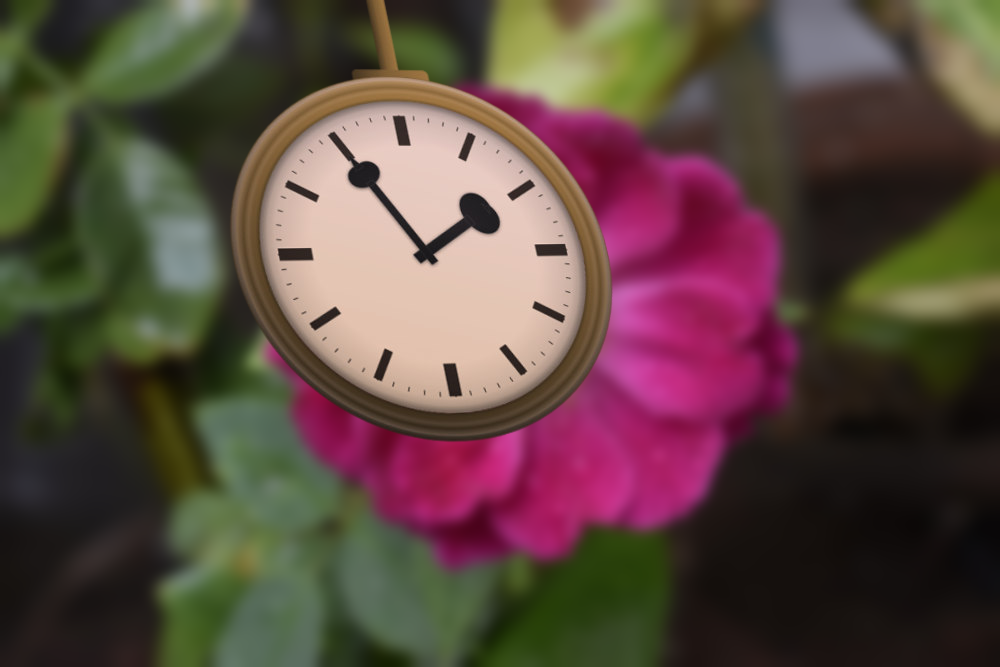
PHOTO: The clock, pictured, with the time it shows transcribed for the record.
1:55
